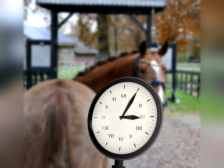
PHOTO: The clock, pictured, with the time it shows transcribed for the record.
3:05
